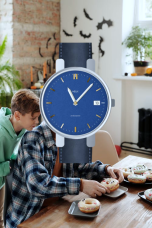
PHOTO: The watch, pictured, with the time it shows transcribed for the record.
11:07
